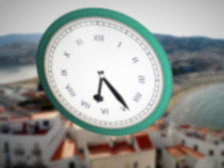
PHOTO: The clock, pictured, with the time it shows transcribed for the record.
6:24
